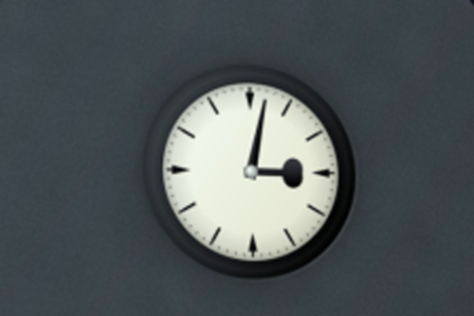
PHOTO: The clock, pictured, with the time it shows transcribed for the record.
3:02
